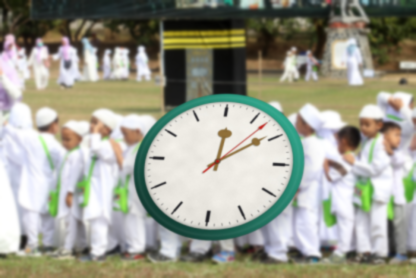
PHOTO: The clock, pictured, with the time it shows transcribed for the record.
12:09:07
